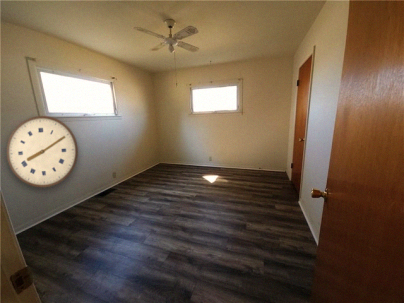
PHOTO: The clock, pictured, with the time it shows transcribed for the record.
8:10
